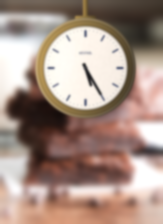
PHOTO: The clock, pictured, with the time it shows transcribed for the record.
5:25
